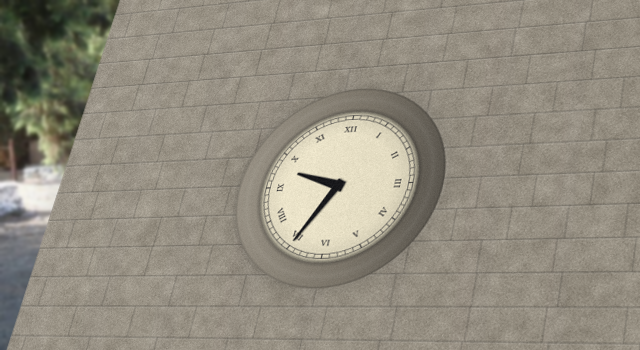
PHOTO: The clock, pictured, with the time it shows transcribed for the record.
9:35
